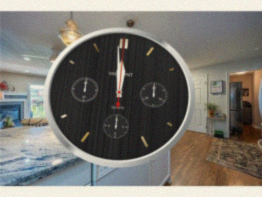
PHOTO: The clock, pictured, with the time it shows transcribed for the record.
11:59
